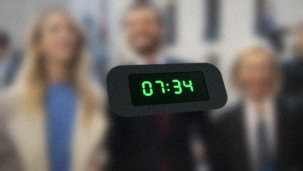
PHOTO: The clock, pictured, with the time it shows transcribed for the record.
7:34
